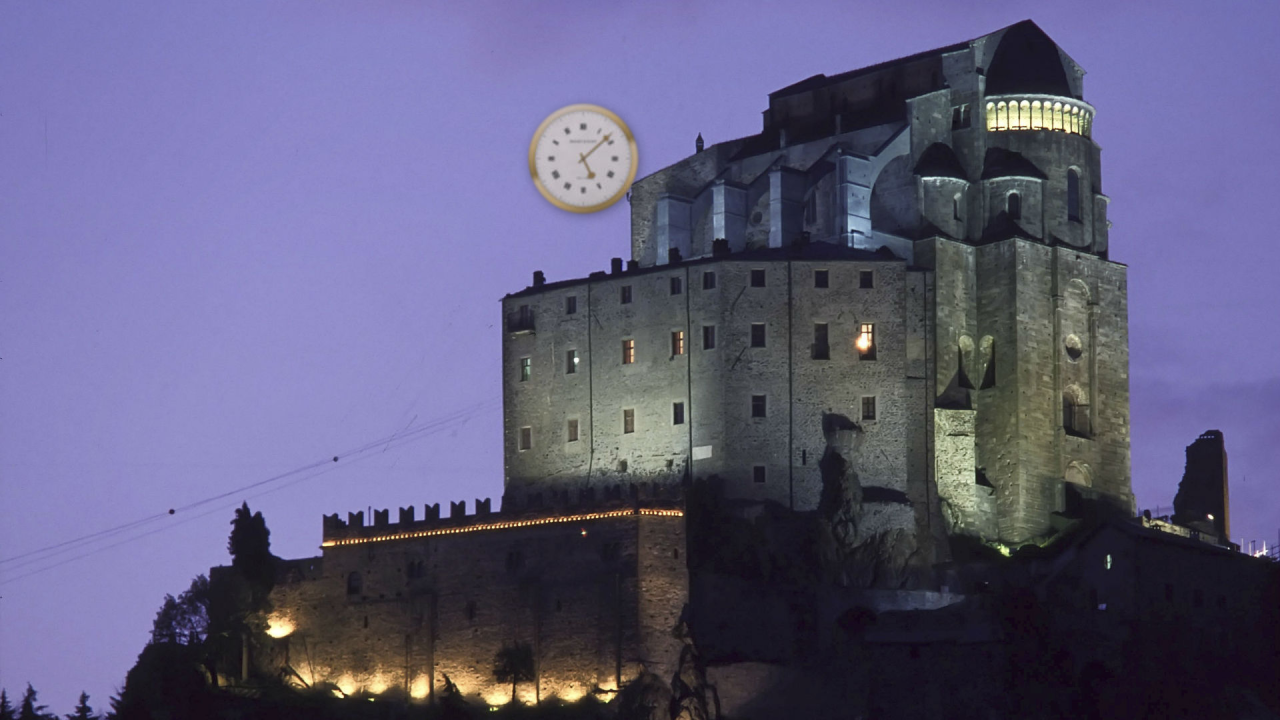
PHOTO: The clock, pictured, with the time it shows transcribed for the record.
5:08
